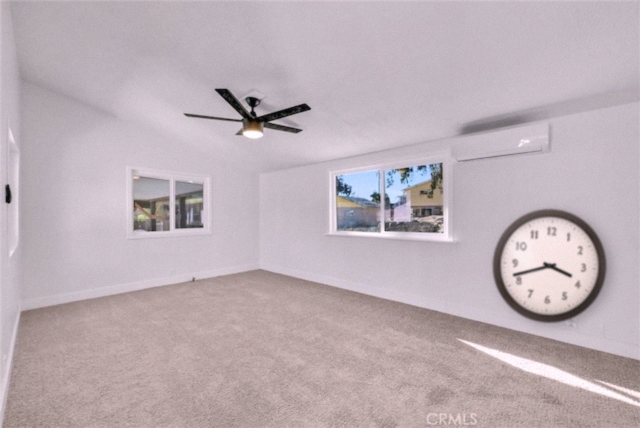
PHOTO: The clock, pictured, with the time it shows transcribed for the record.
3:42
